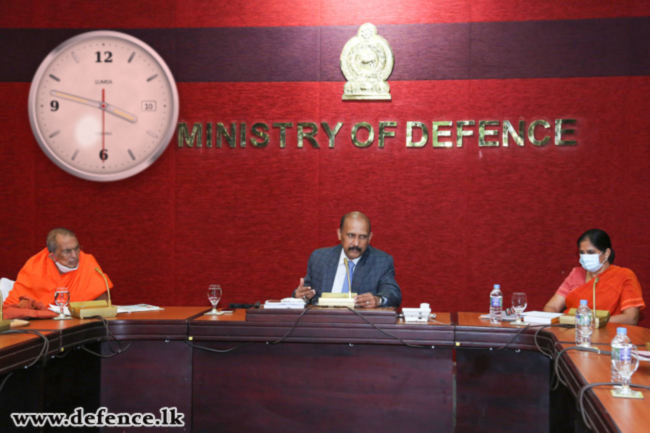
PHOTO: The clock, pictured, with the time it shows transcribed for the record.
3:47:30
